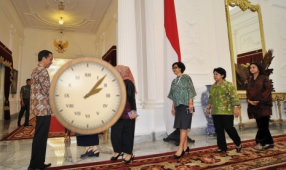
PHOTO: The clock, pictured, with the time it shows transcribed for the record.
2:07
